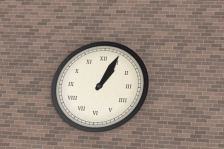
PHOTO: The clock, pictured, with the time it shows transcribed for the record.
1:04
